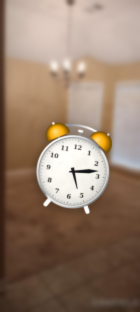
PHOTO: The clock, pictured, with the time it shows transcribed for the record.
5:13
